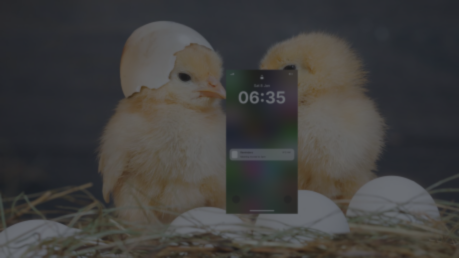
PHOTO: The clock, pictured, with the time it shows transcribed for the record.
6:35
